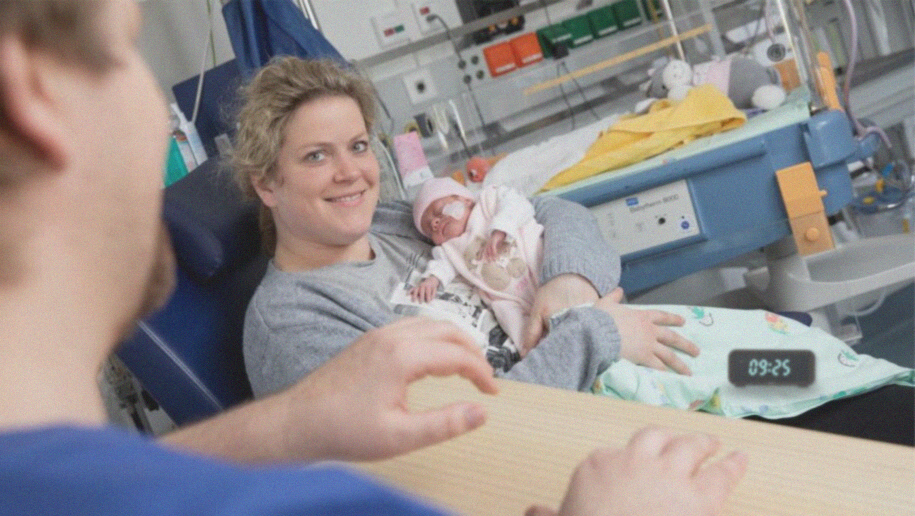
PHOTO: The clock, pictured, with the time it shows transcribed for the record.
9:25
